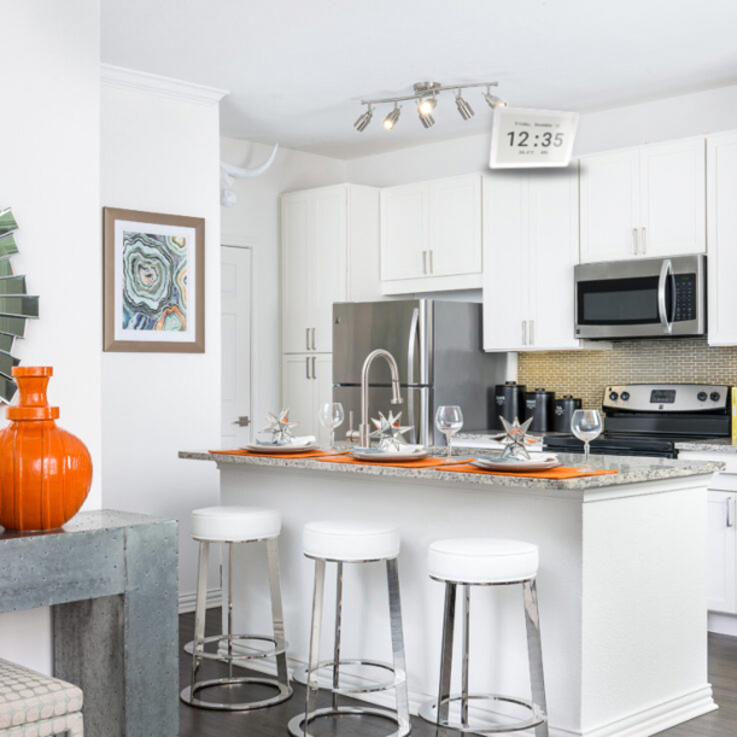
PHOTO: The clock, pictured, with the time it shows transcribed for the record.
12:35
